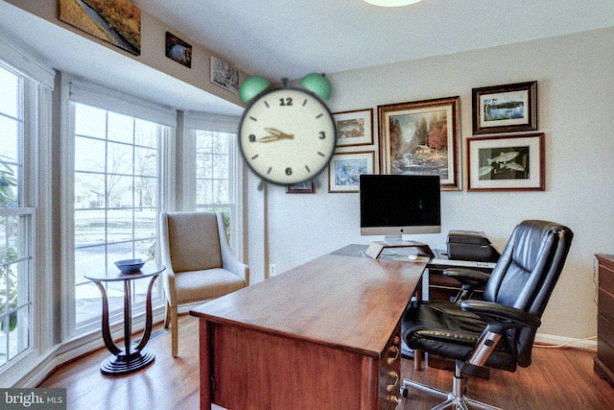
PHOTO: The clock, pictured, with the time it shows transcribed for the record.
9:44
